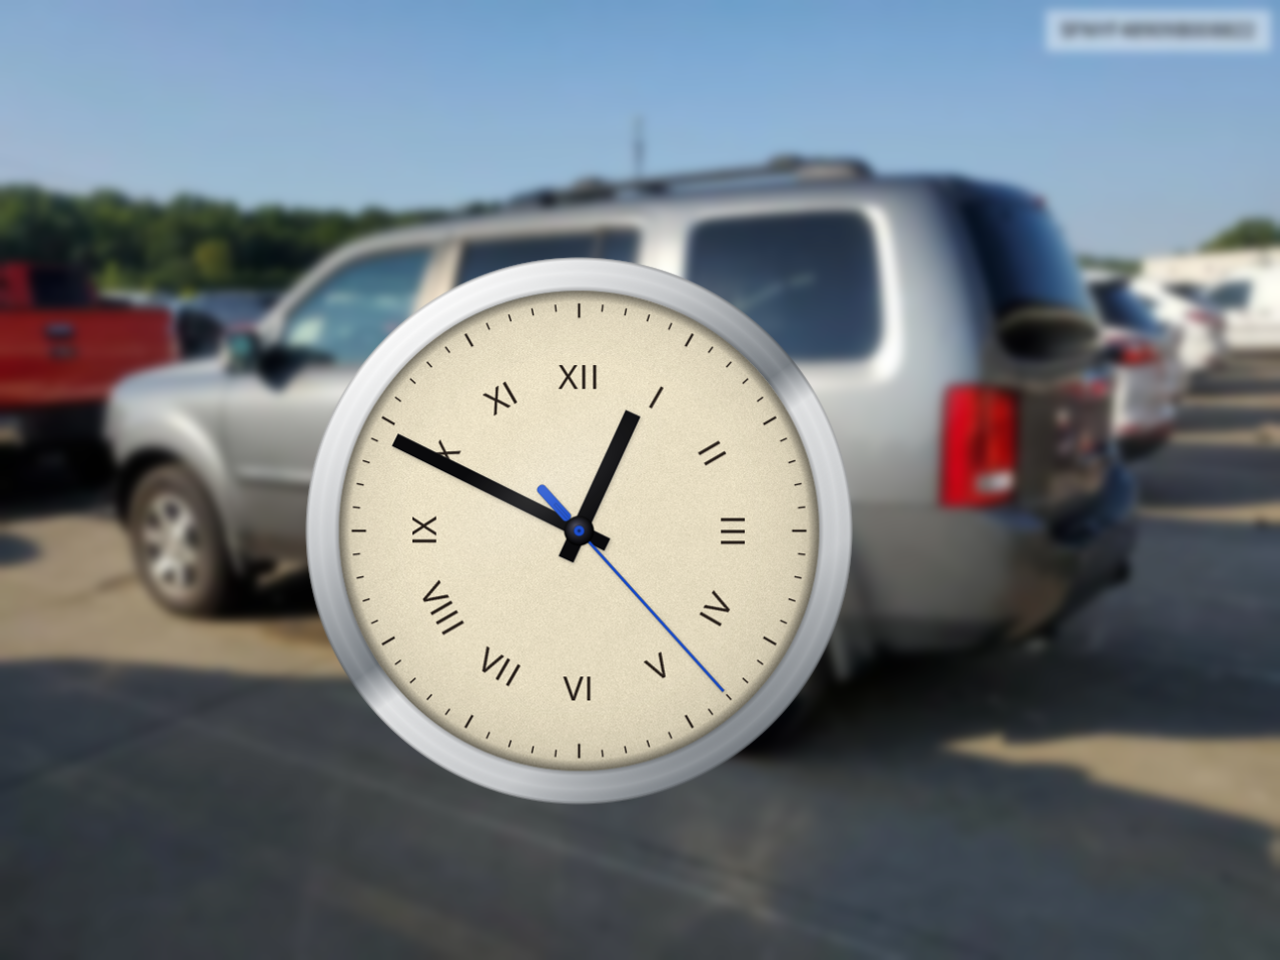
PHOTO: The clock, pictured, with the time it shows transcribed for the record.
12:49:23
